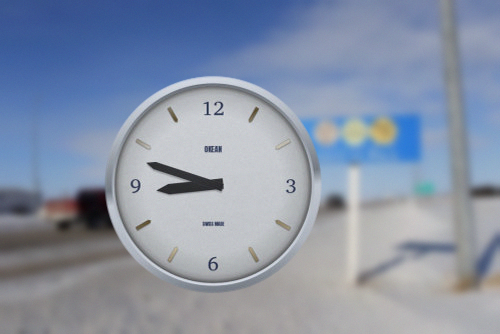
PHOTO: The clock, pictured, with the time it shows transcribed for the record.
8:48
